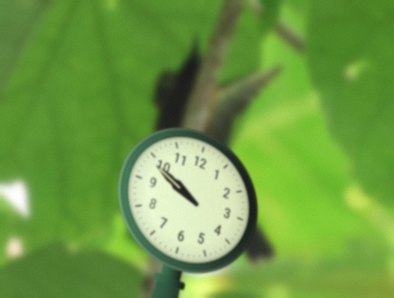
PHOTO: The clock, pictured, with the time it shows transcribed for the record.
9:49
